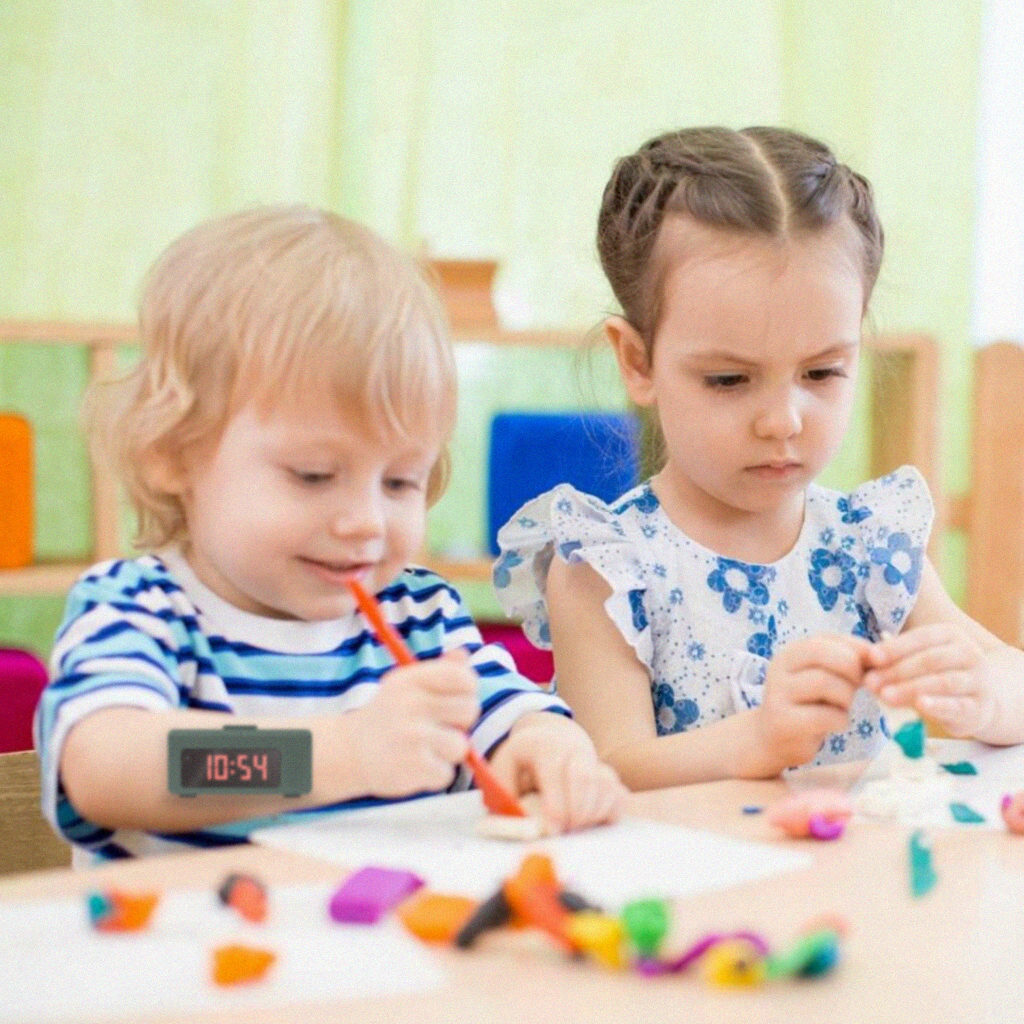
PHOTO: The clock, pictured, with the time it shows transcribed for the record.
10:54
